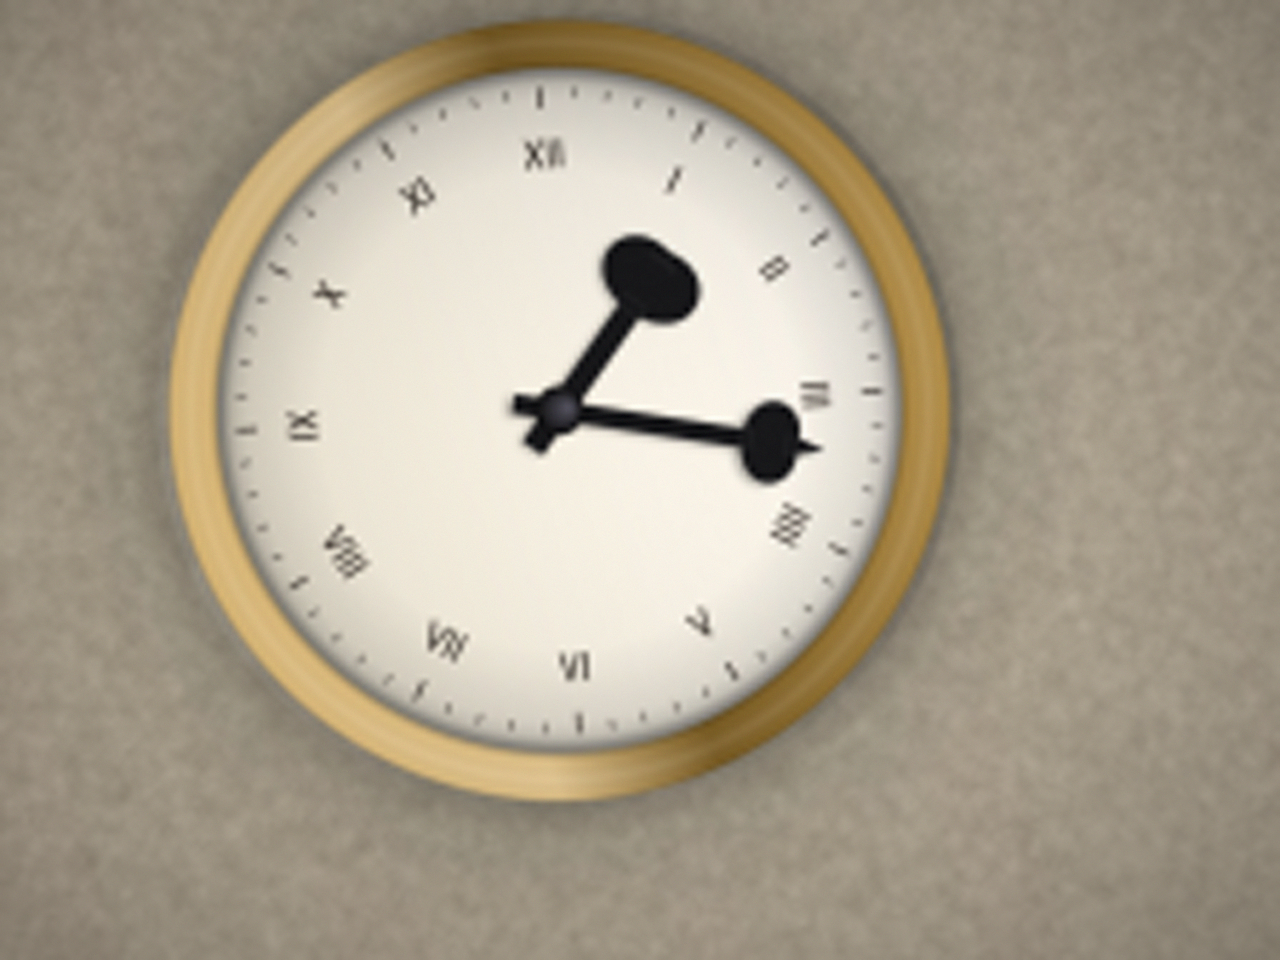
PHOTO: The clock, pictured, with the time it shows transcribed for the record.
1:17
